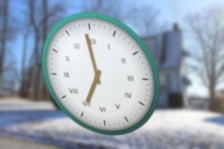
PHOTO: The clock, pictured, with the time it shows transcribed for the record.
6:59
